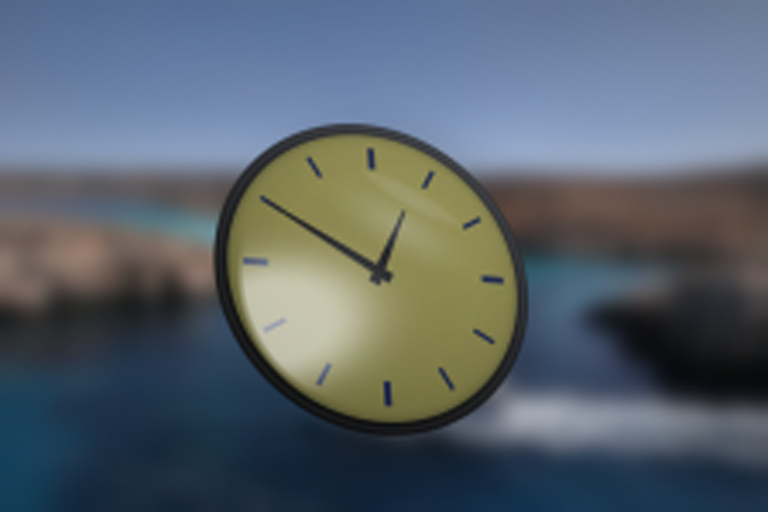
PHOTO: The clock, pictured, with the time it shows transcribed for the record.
12:50
